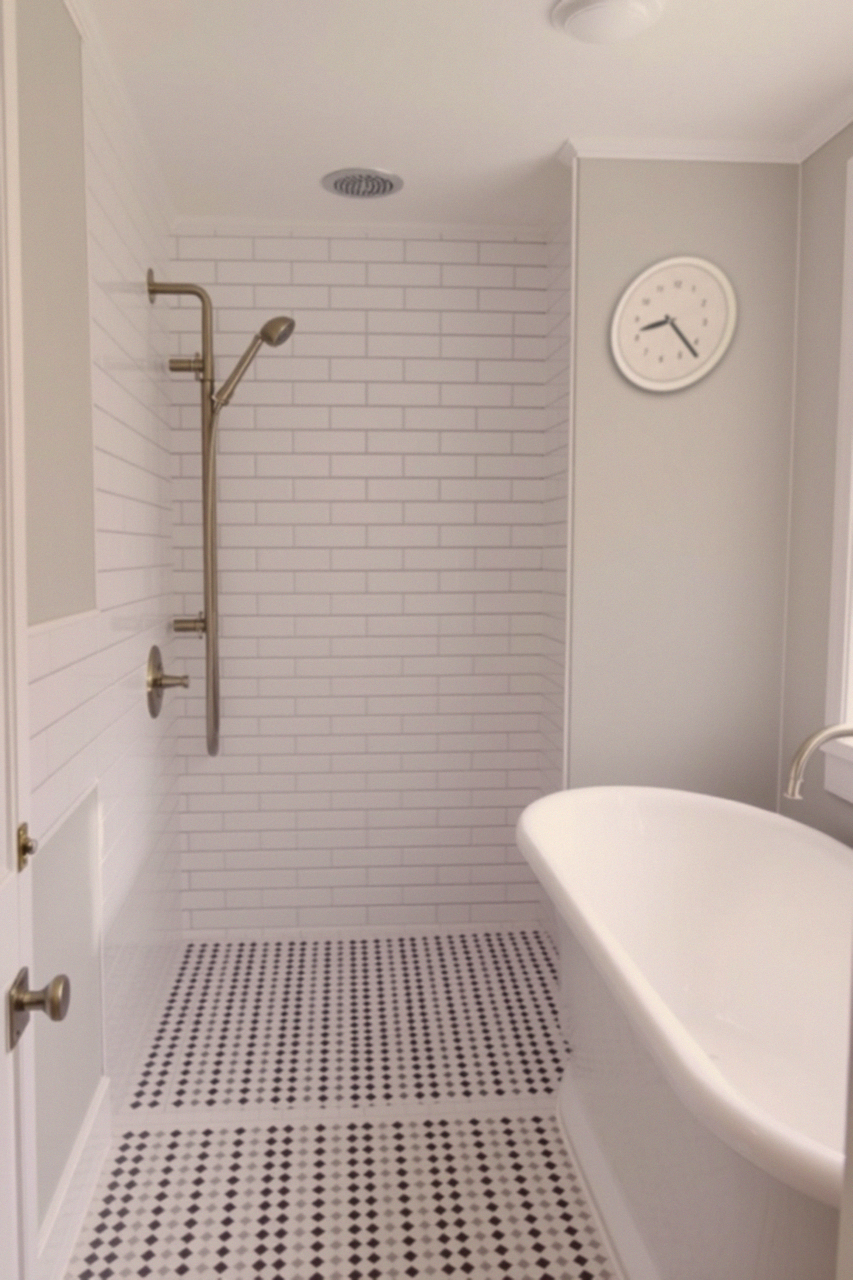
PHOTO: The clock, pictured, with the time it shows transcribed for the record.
8:22
